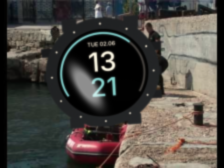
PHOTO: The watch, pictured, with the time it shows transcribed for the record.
13:21
